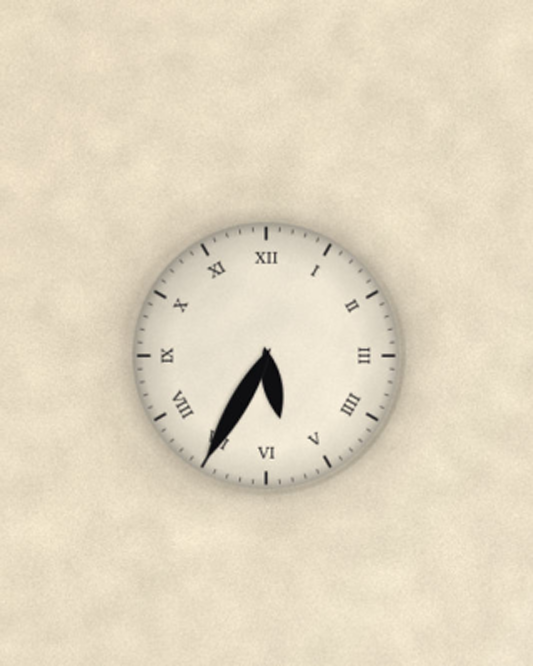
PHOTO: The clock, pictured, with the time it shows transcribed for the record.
5:35
